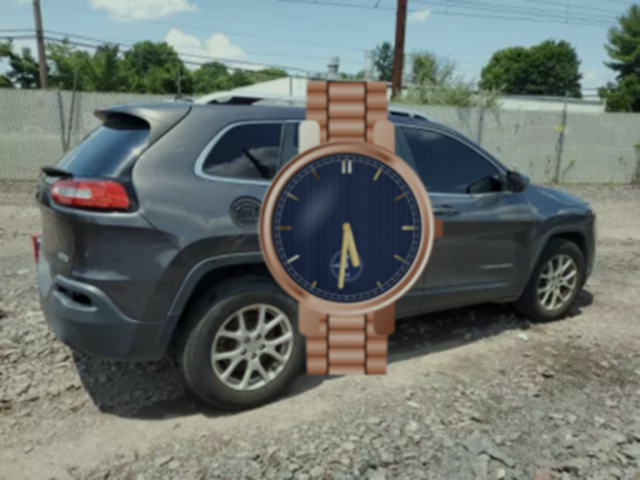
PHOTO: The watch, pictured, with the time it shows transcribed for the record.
5:31
